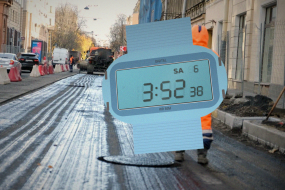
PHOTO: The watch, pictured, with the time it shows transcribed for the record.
3:52:38
